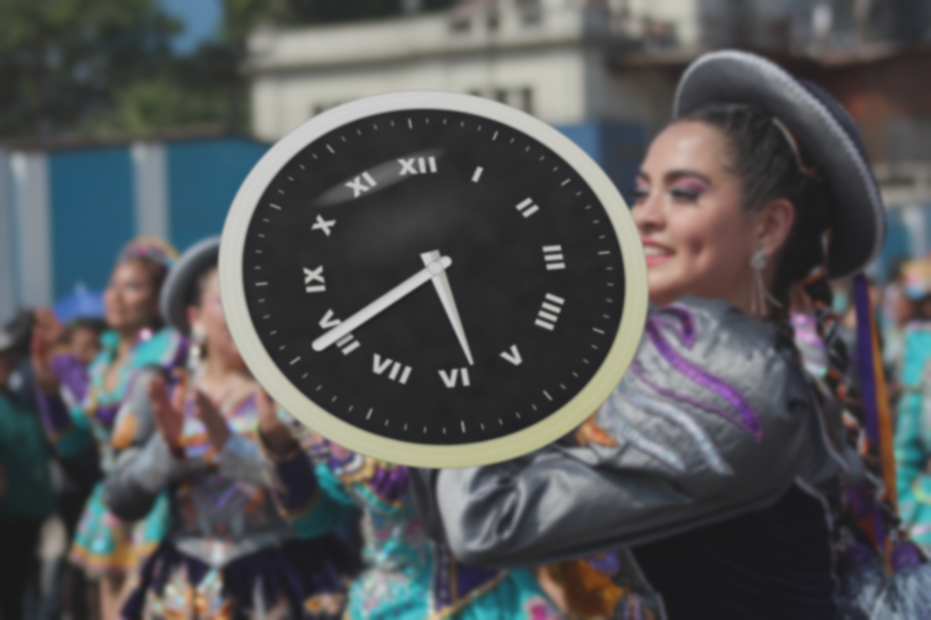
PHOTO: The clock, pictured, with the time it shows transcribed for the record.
5:40
